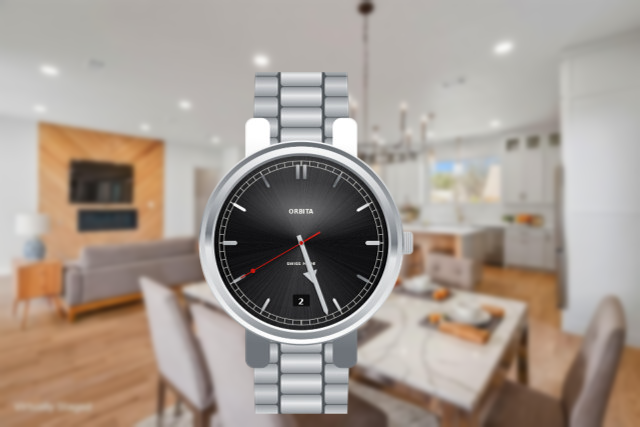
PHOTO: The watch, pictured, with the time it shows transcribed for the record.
5:26:40
